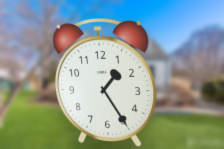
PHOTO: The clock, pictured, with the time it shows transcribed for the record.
1:25
